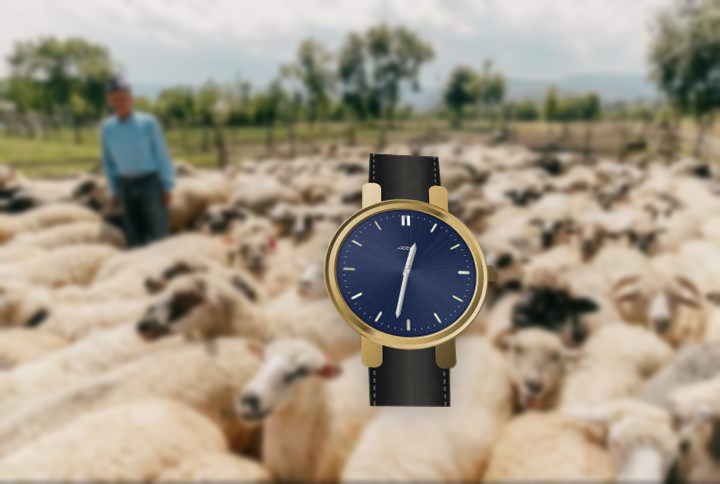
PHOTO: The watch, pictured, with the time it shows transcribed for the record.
12:32
